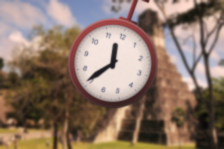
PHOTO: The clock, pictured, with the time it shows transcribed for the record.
11:36
